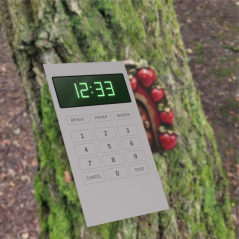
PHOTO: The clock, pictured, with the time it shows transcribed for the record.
12:33
